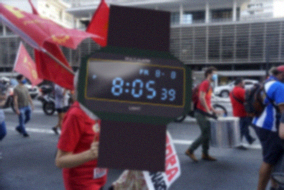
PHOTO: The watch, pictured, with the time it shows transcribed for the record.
8:05:39
